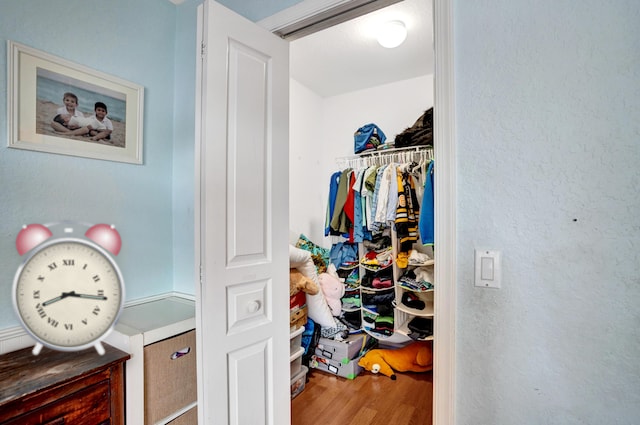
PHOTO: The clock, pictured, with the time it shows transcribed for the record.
8:16
